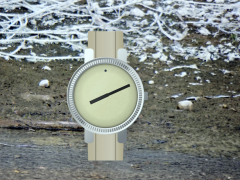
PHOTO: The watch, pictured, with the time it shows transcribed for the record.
8:11
